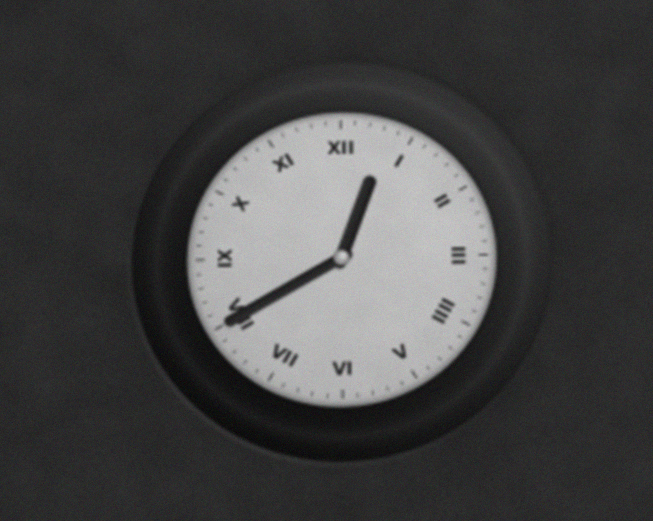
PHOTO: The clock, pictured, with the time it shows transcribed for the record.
12:40
